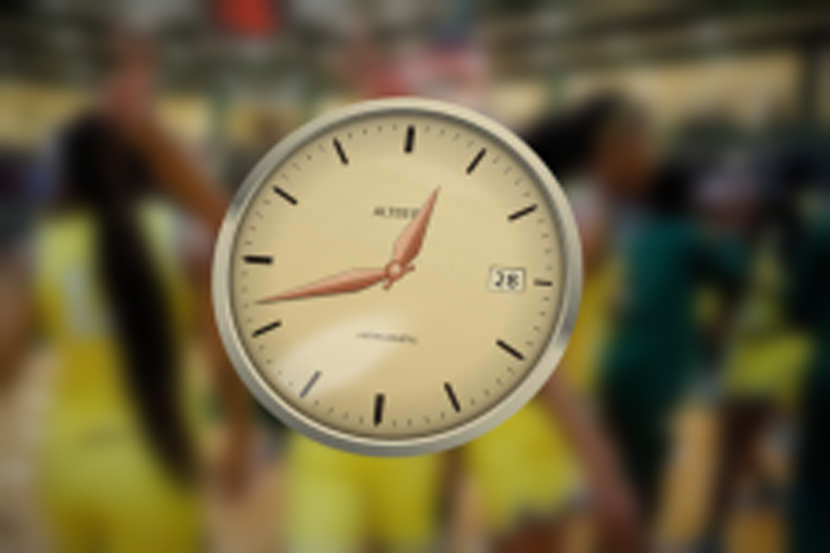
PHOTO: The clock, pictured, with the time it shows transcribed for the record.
12:42
